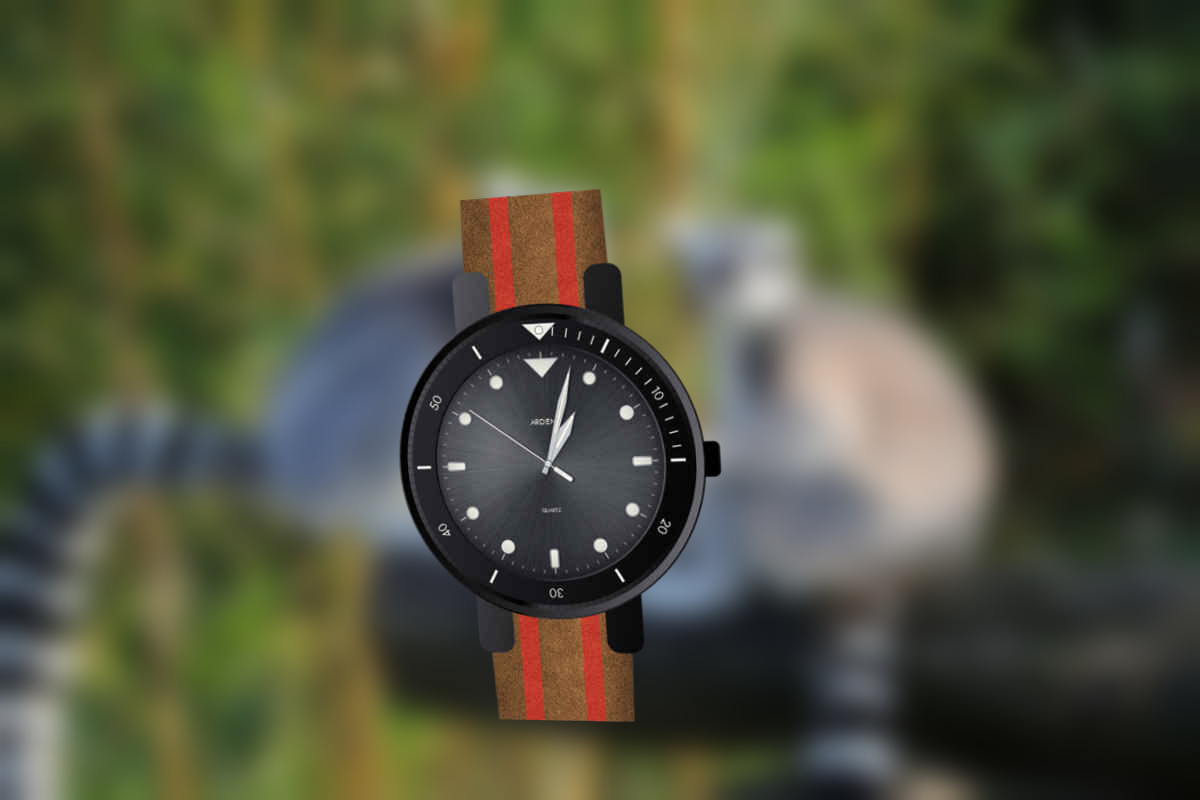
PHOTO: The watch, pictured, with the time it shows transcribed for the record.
1:02:51
